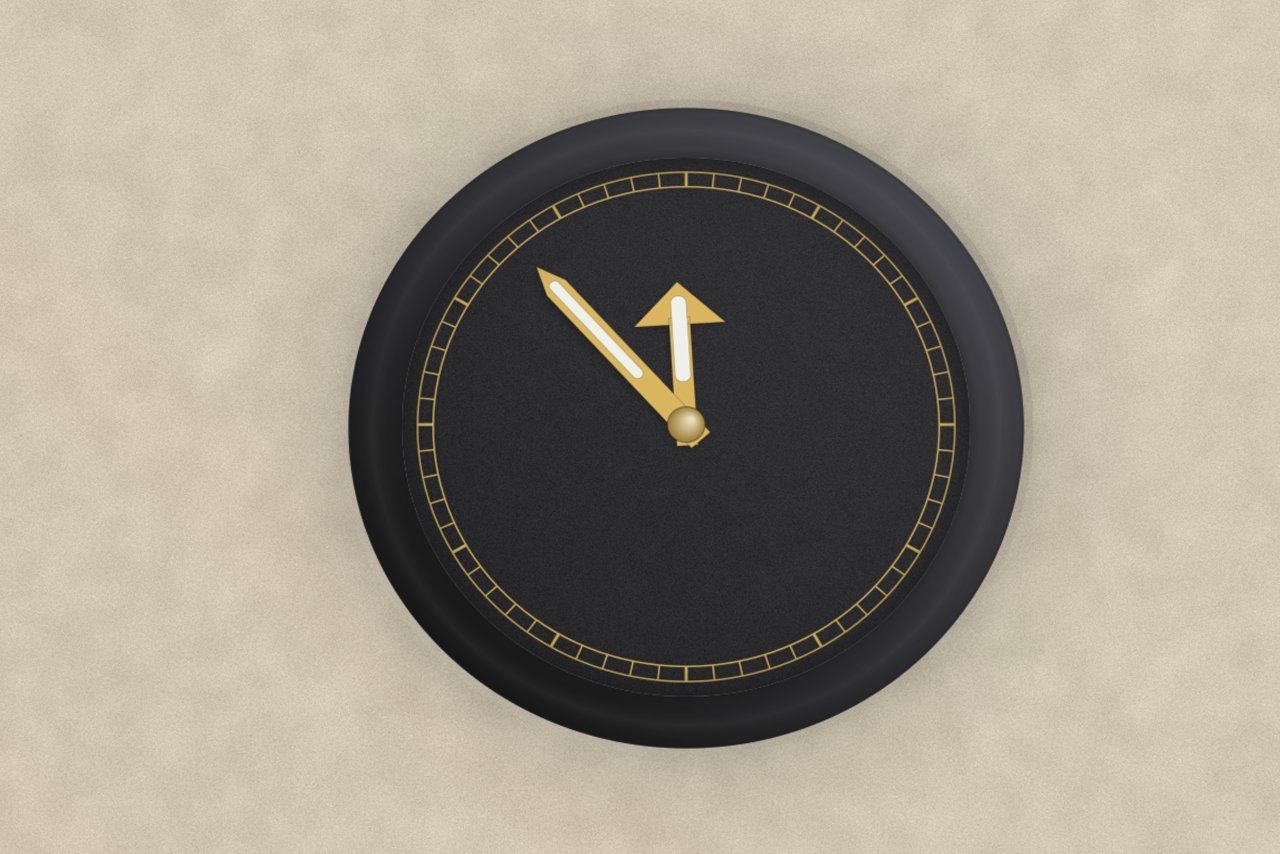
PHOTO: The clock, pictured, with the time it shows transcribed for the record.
11:53
